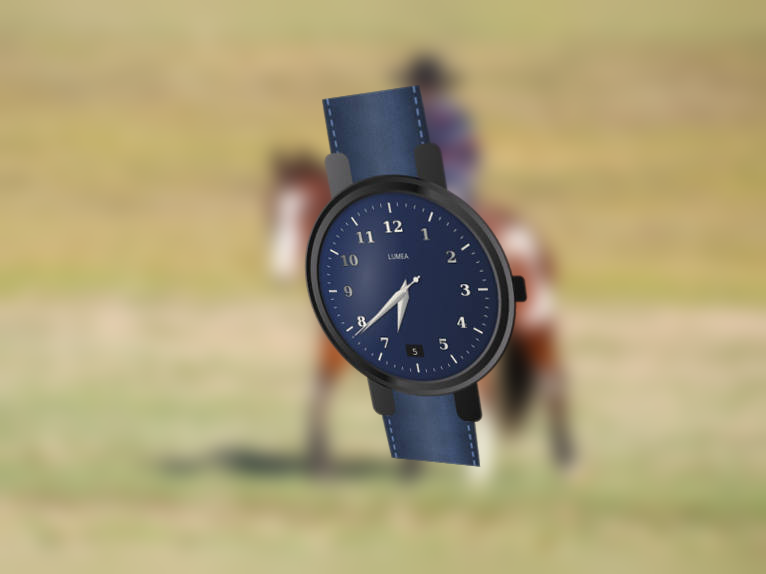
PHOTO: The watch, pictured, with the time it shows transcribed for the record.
6:38:39
